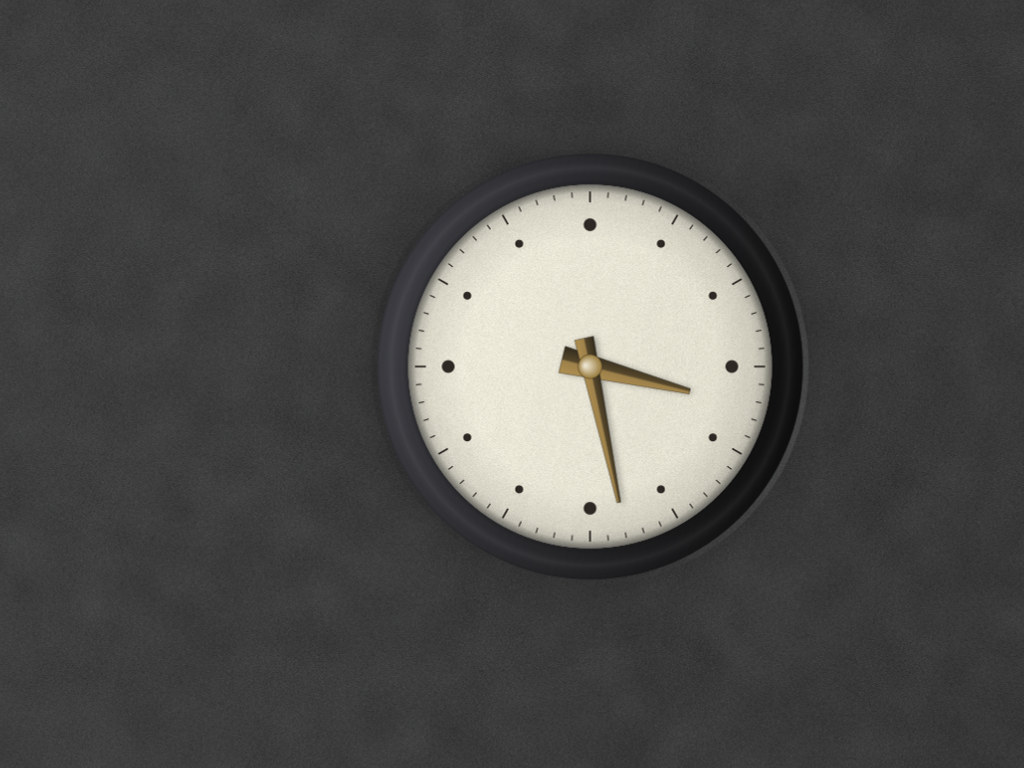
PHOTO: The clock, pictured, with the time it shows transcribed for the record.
3:28
